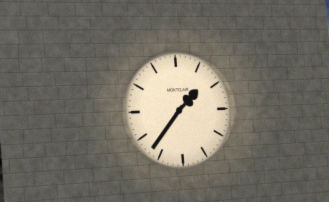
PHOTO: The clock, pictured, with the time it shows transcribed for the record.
1:37
